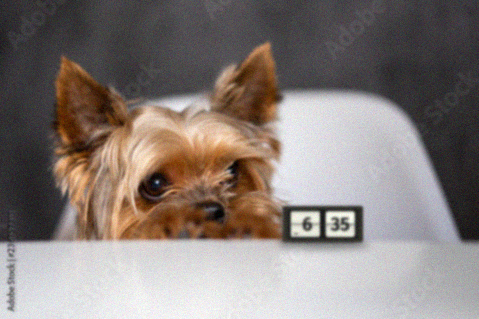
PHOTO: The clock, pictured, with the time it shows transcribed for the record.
6:35
